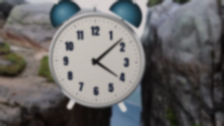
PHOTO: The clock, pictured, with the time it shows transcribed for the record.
4:08
